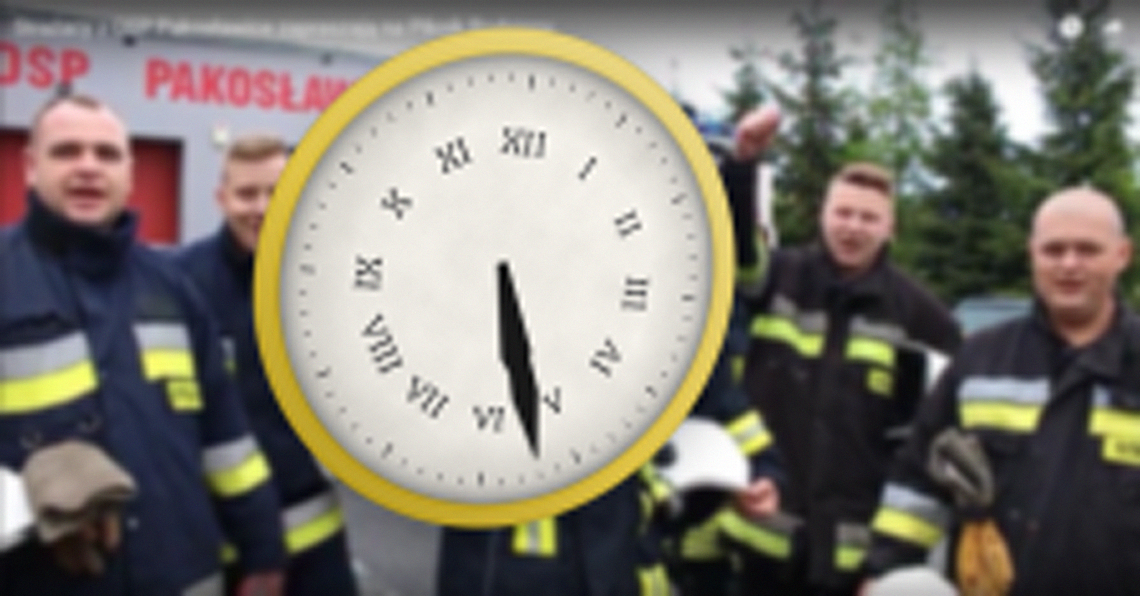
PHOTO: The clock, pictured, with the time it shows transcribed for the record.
5:27
